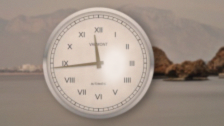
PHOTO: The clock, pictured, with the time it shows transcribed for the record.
11:44
